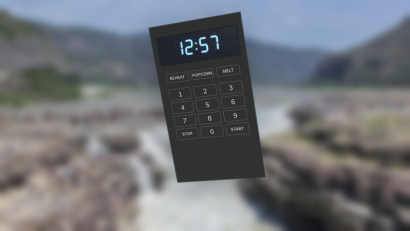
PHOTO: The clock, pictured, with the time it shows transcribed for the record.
12:57
